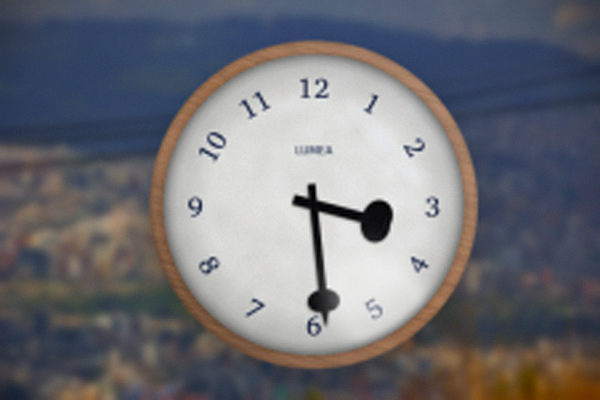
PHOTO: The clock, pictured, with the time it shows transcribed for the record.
3:29
